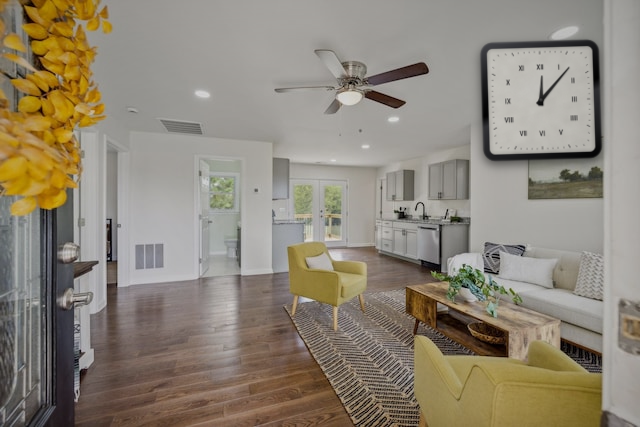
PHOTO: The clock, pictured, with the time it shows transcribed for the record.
12:07
